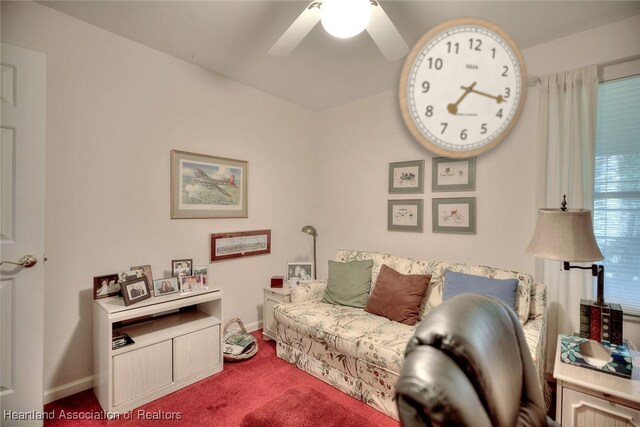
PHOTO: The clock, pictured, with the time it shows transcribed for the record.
7:17
